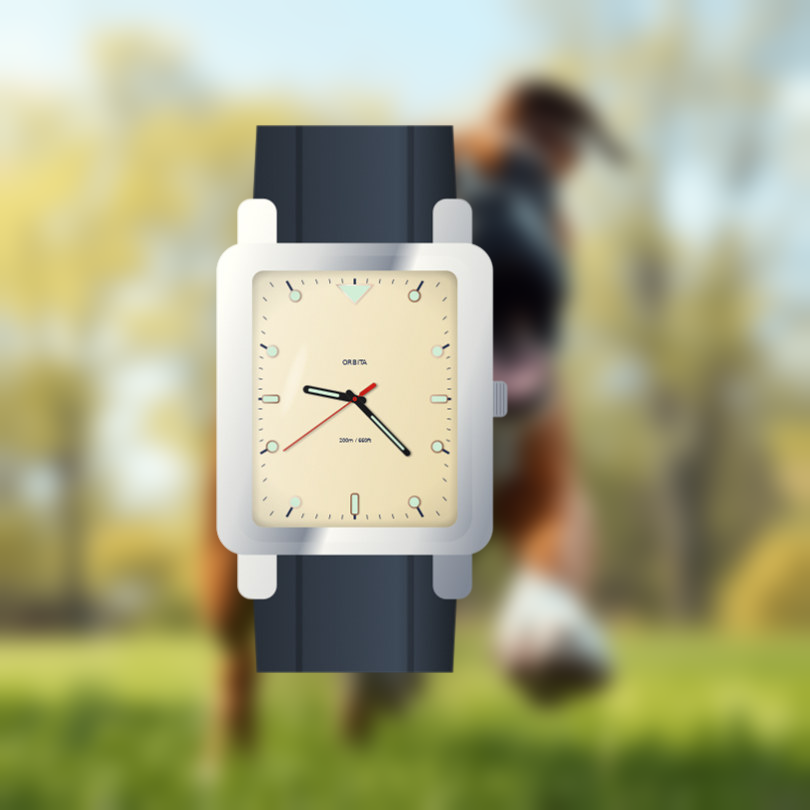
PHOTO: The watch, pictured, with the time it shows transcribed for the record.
9:22:39
